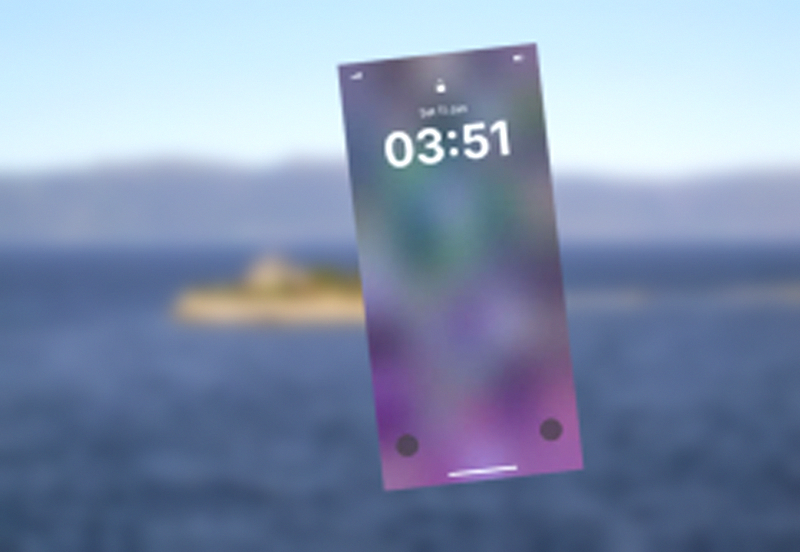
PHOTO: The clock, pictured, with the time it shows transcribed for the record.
3:51
